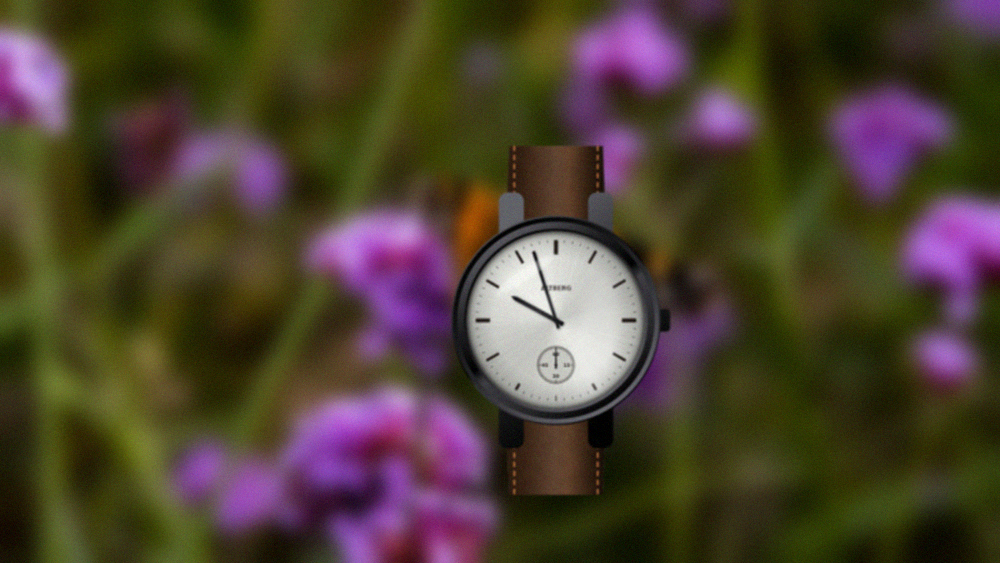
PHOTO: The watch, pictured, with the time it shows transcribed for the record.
9:57
